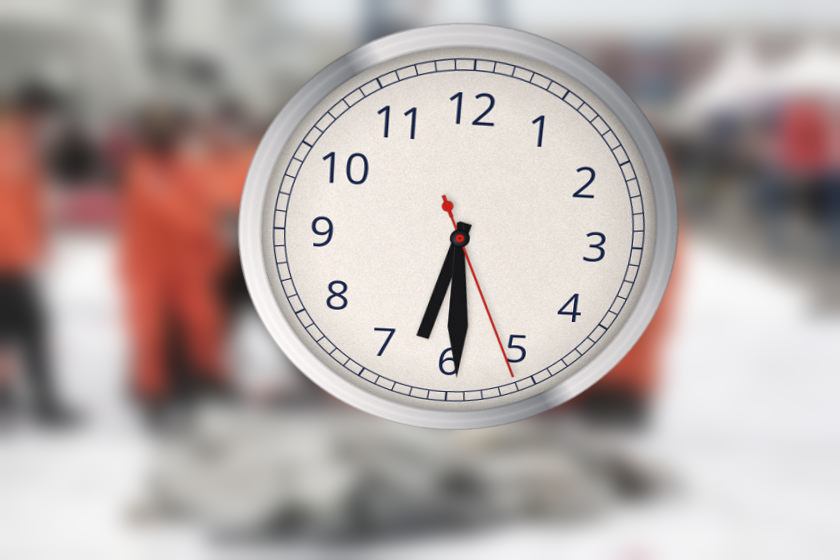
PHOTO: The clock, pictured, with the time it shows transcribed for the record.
6:29:26
